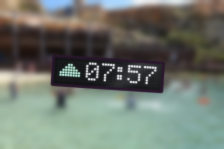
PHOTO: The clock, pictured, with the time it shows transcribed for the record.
7:57
